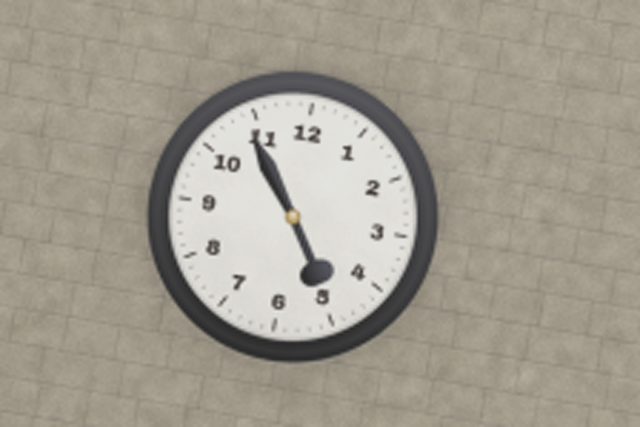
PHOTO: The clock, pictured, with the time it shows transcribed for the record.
4:54
